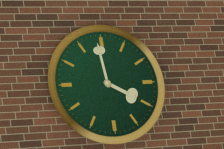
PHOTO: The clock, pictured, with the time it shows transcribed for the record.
3:59
